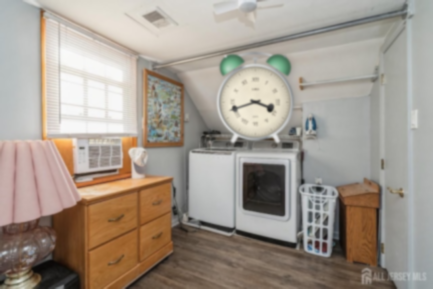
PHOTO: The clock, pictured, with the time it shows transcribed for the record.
3:42
